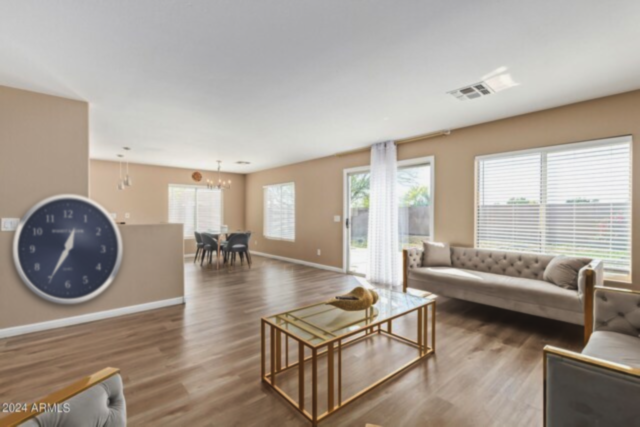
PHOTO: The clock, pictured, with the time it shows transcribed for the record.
12:35
